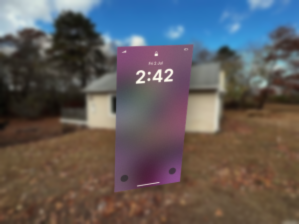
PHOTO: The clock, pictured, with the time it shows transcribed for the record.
2:42
